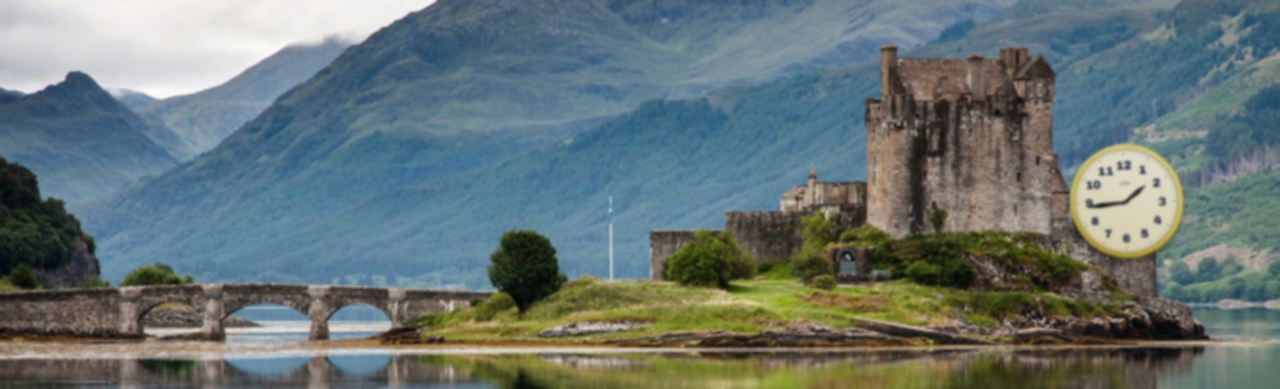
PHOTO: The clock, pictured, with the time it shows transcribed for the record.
1:44
